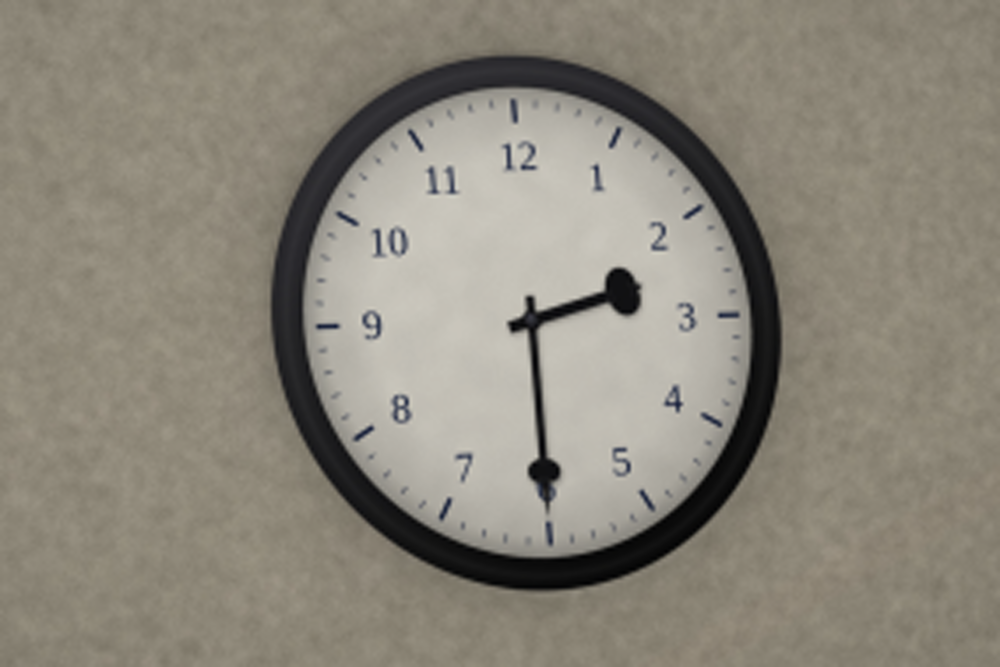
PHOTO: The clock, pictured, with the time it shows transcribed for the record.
2:30
